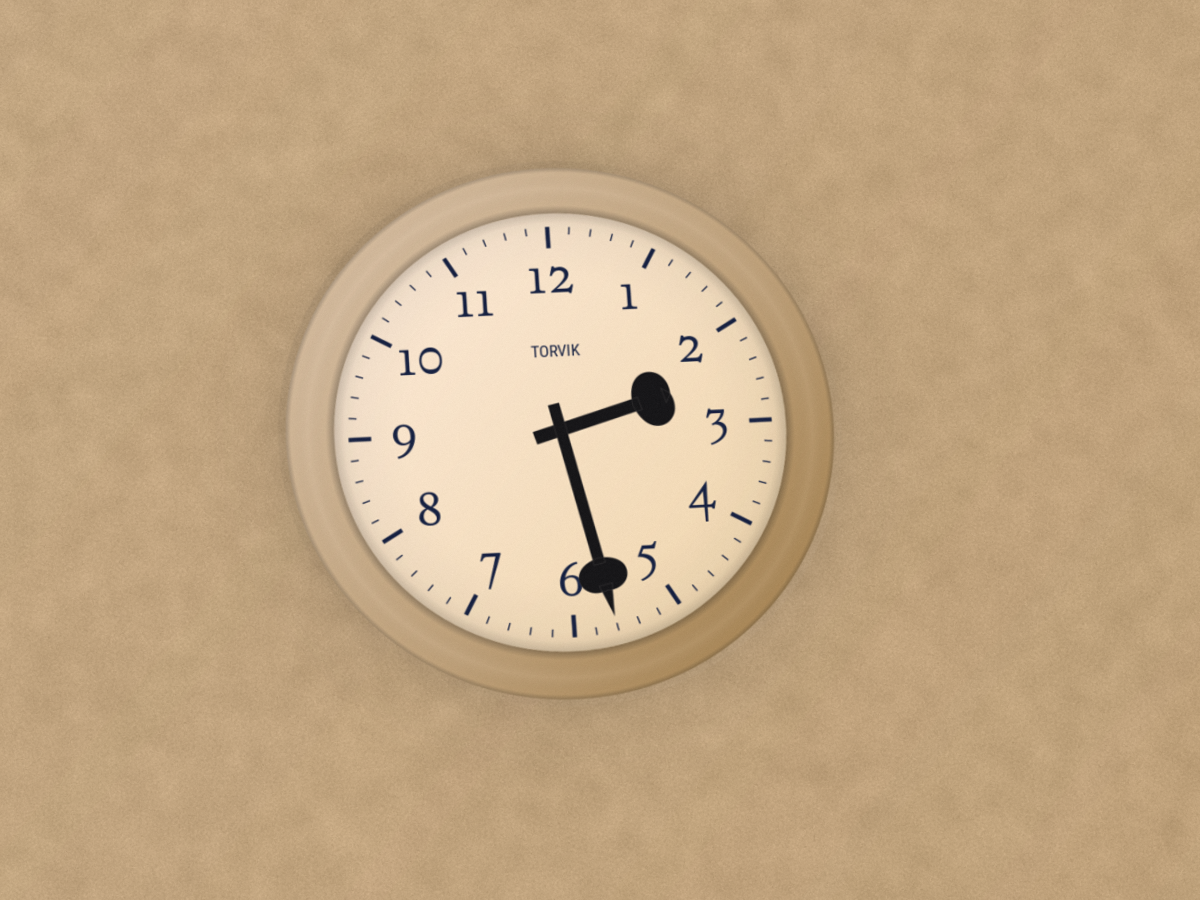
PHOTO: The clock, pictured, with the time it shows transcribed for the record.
2:28
